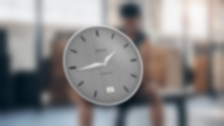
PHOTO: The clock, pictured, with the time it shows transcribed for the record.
1:44
